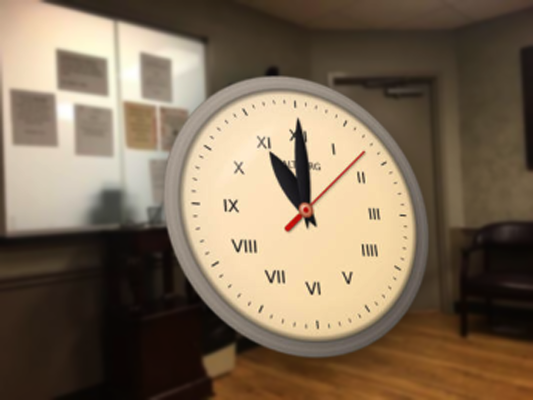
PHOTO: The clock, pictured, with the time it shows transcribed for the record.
11:00:08
